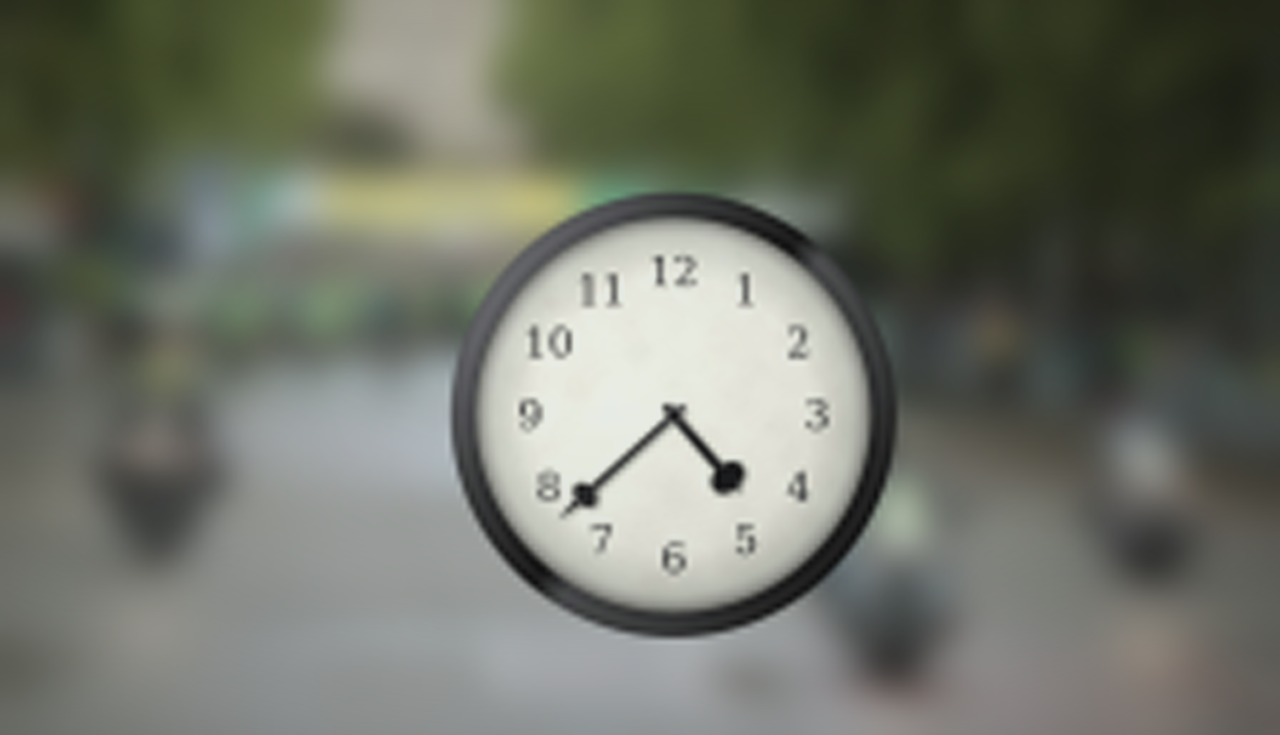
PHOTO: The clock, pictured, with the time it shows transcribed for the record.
4:38
